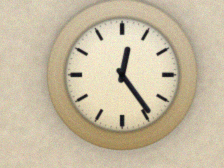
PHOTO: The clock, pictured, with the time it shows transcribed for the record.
12:24
